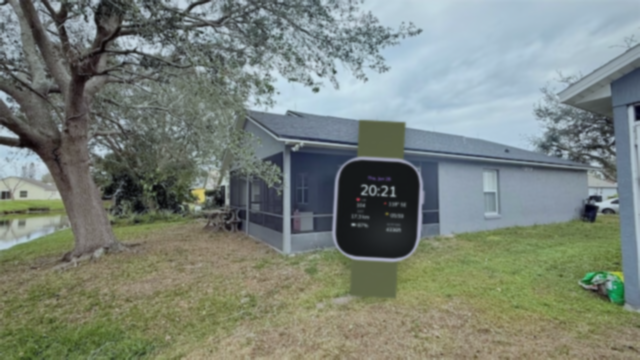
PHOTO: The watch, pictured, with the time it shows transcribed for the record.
20:21
